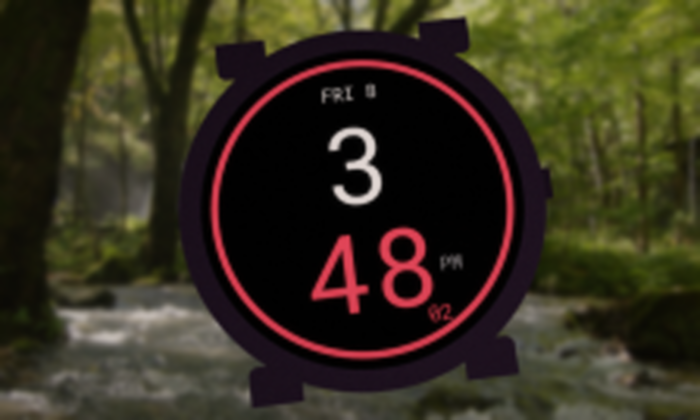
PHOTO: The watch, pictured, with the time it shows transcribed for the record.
3:48
